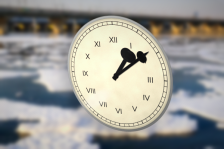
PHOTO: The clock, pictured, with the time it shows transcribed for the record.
1:09
